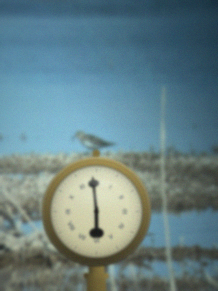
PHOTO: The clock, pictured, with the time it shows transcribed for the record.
5:59
